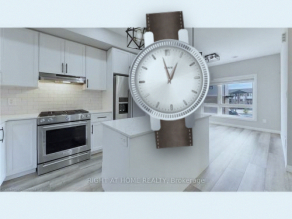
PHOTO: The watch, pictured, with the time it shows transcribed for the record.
12:58
